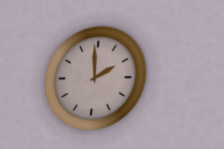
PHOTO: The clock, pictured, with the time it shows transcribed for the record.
1:59
